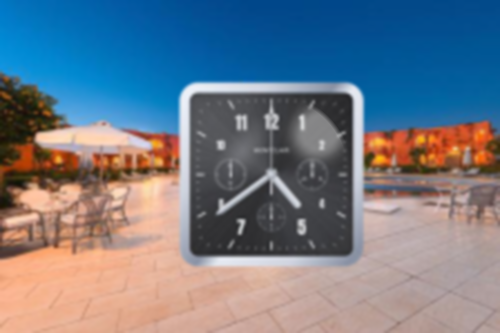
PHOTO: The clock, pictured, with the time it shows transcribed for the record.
4:39
